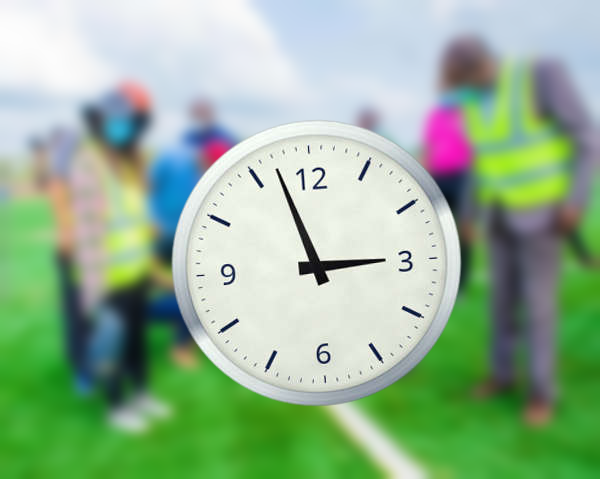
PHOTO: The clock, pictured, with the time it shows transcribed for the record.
2:57
